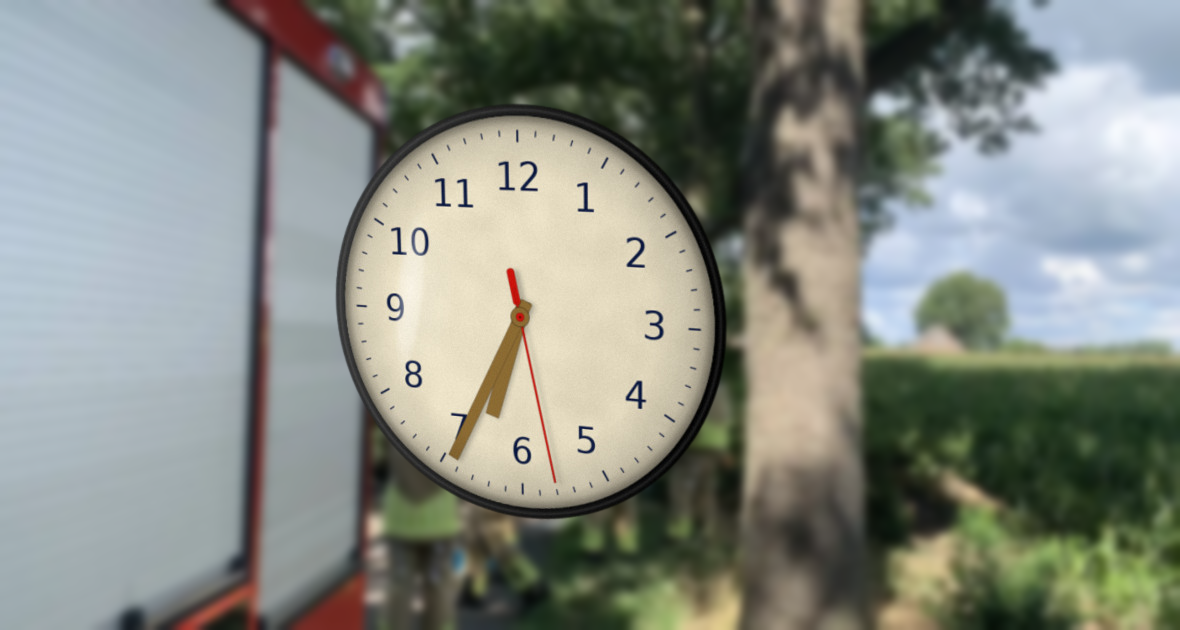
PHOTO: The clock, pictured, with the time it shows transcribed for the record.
6:34:28
